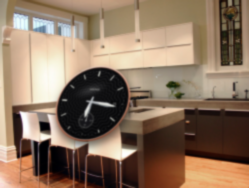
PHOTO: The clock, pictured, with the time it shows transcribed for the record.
6:16
